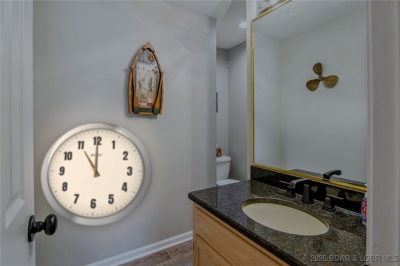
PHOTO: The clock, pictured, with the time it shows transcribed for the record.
11:00
